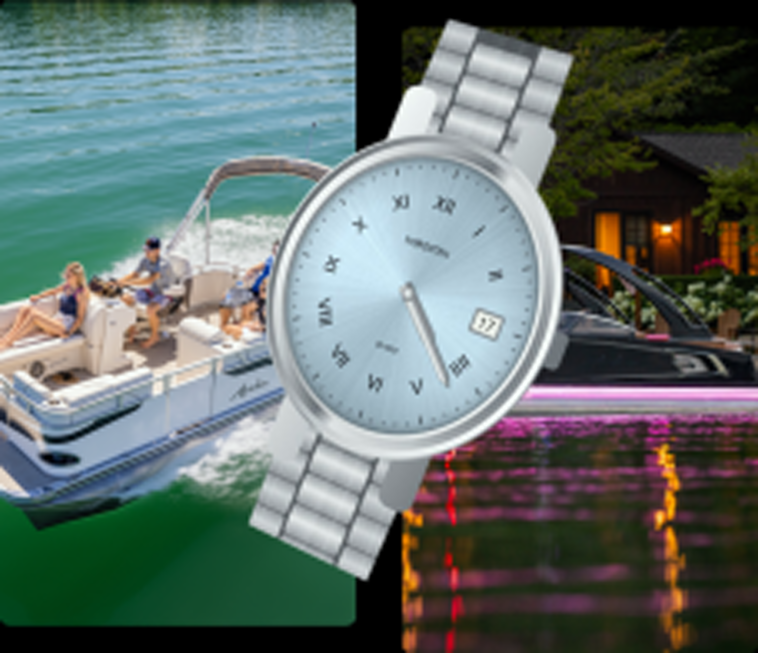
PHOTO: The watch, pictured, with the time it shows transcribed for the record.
4:22
